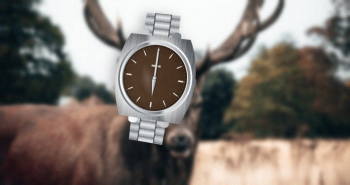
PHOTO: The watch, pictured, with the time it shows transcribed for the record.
6:00
